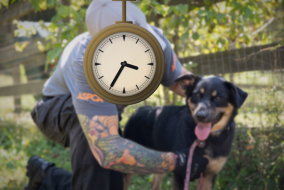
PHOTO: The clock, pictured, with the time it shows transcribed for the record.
3:35
